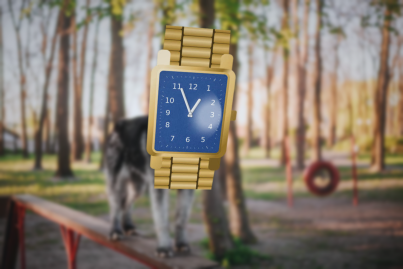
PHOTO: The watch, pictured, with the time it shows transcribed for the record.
12:56
